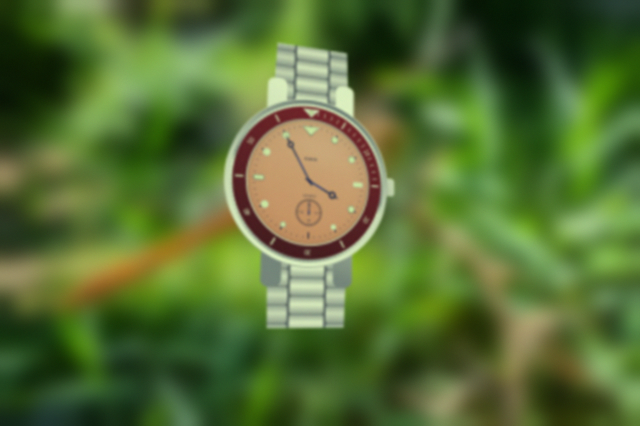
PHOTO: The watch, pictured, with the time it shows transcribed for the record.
3:55
